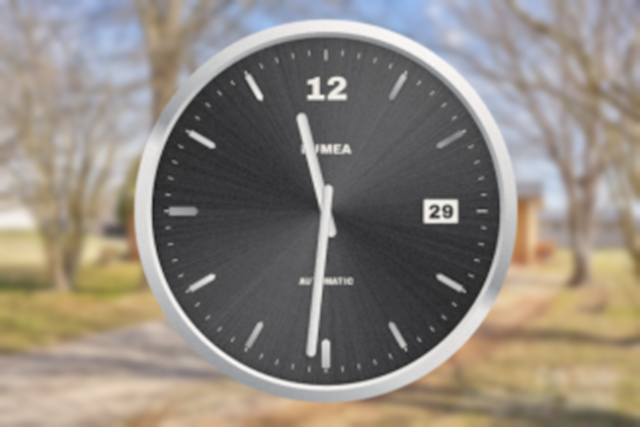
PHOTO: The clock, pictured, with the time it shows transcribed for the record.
11:31
